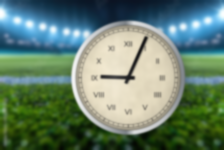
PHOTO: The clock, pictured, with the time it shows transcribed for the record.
9:04
